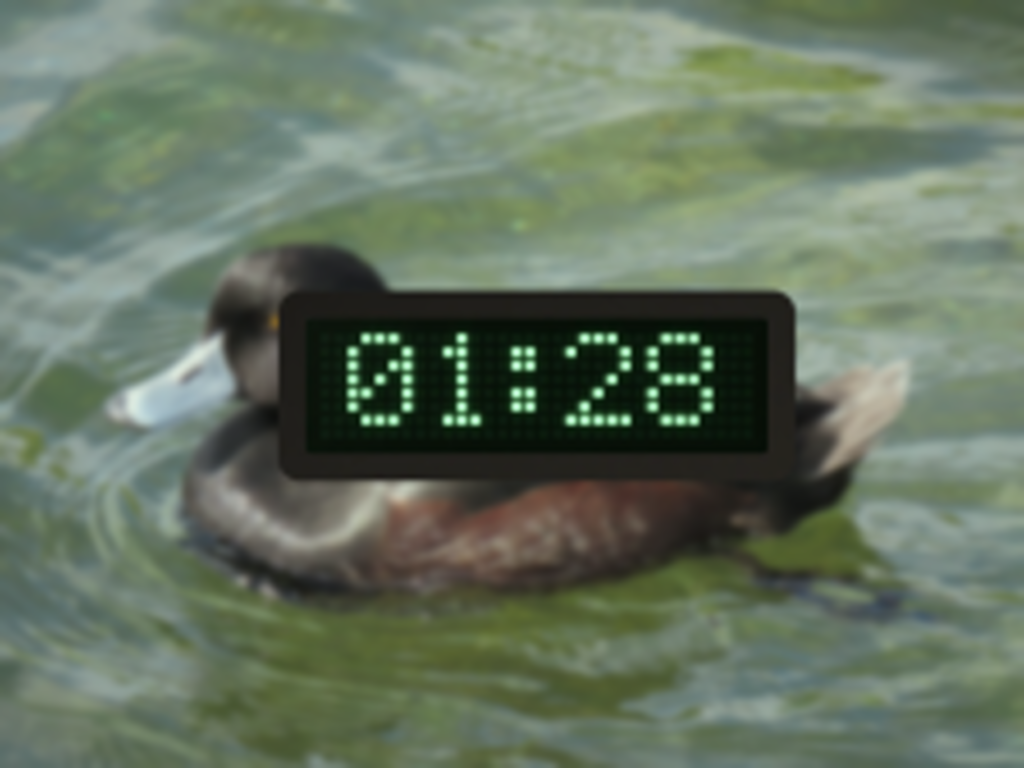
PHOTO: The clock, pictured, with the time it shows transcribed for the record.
1:28
